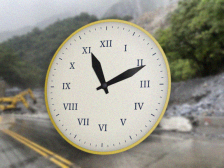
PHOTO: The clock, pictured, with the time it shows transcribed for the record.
11:11
